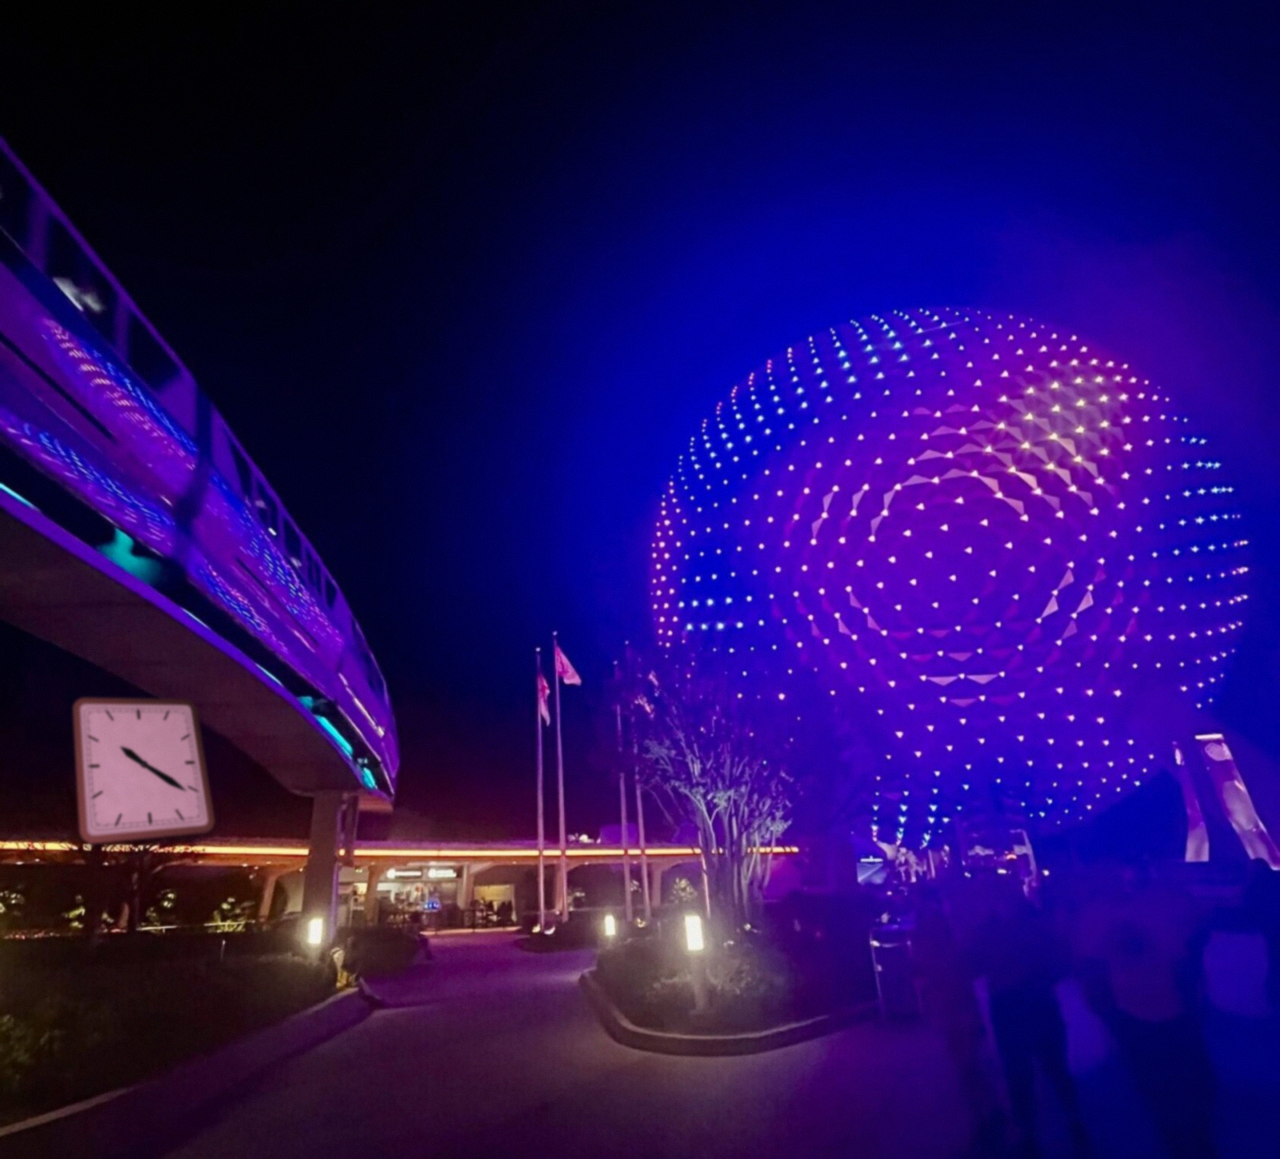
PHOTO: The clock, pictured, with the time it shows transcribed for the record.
10:21
